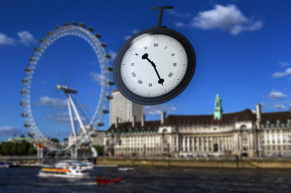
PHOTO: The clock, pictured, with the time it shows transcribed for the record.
10:25
